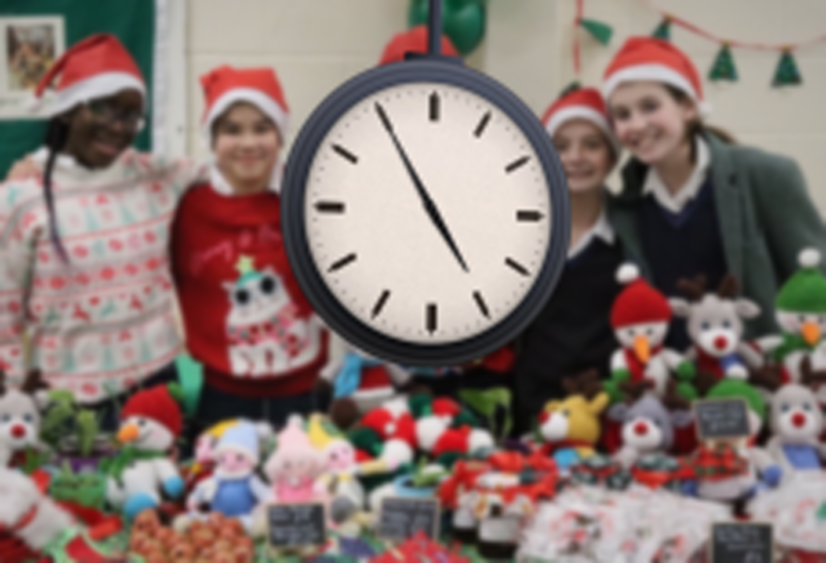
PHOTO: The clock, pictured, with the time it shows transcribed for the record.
4:55
